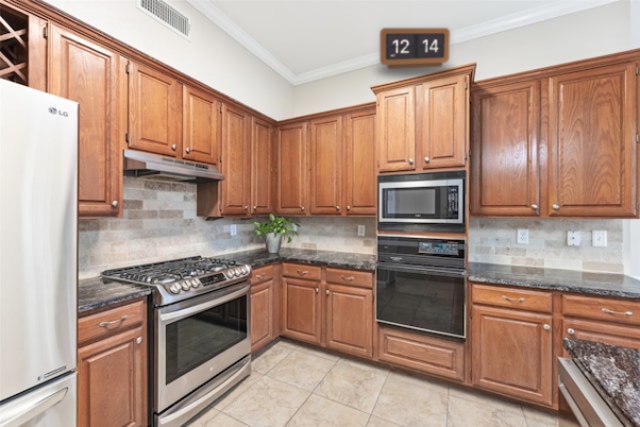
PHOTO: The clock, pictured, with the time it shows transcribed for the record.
12:14
